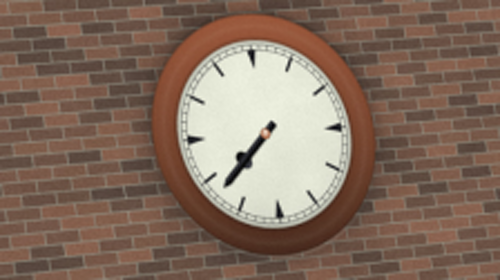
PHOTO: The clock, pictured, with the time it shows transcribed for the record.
7:38
